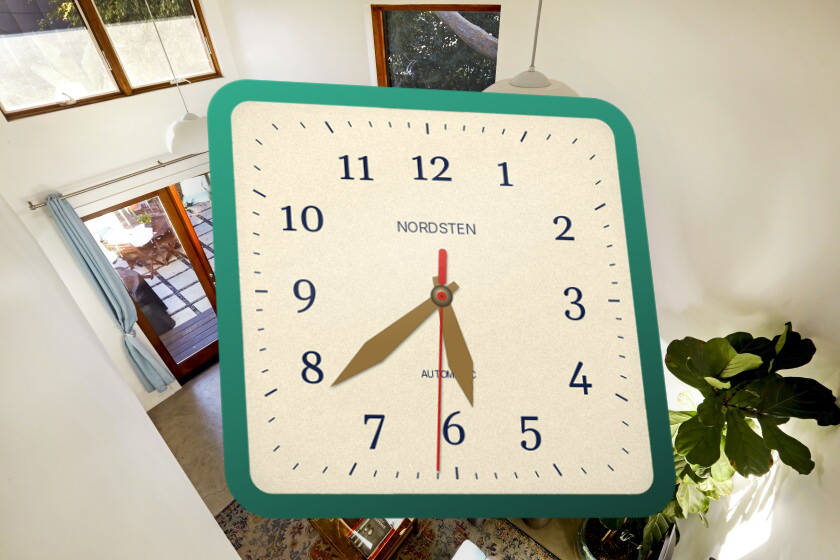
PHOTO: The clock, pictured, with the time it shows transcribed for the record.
5:38:31
